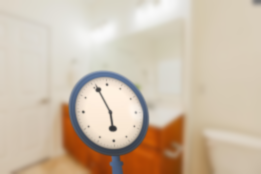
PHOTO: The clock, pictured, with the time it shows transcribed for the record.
5:56
